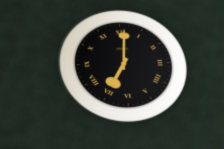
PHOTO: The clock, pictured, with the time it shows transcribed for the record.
7:01
